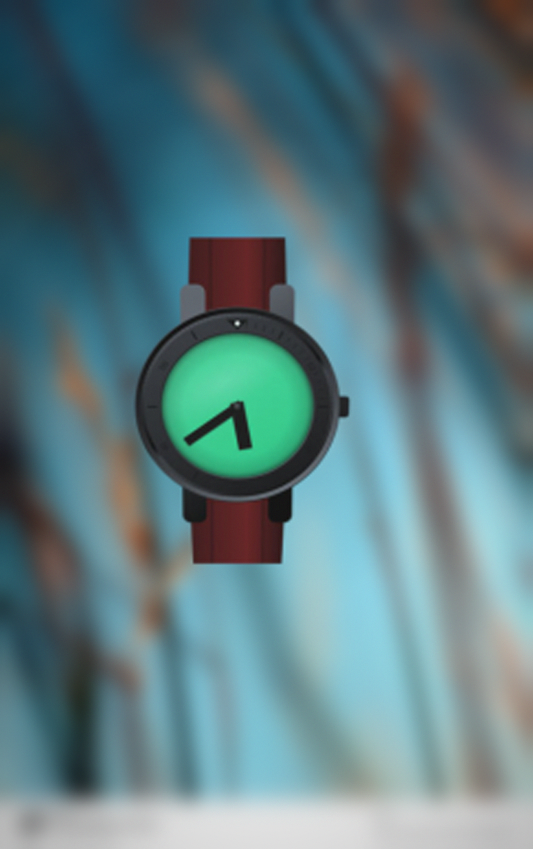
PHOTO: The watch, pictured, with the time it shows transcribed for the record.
5:39
